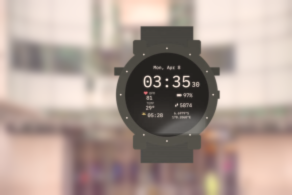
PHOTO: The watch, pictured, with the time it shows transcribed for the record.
3:35
